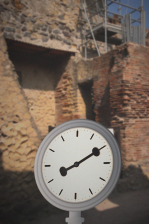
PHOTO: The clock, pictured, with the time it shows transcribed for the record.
8:10
